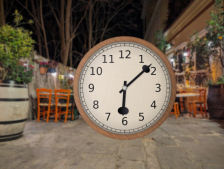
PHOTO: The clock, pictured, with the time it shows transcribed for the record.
6:08
